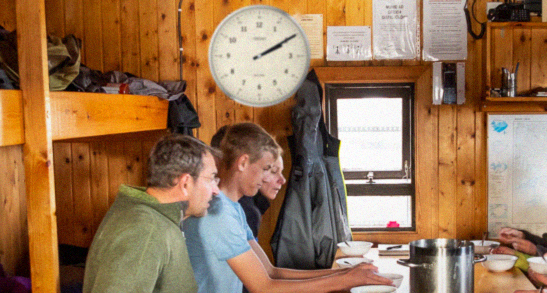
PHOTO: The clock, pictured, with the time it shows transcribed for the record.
2:10
